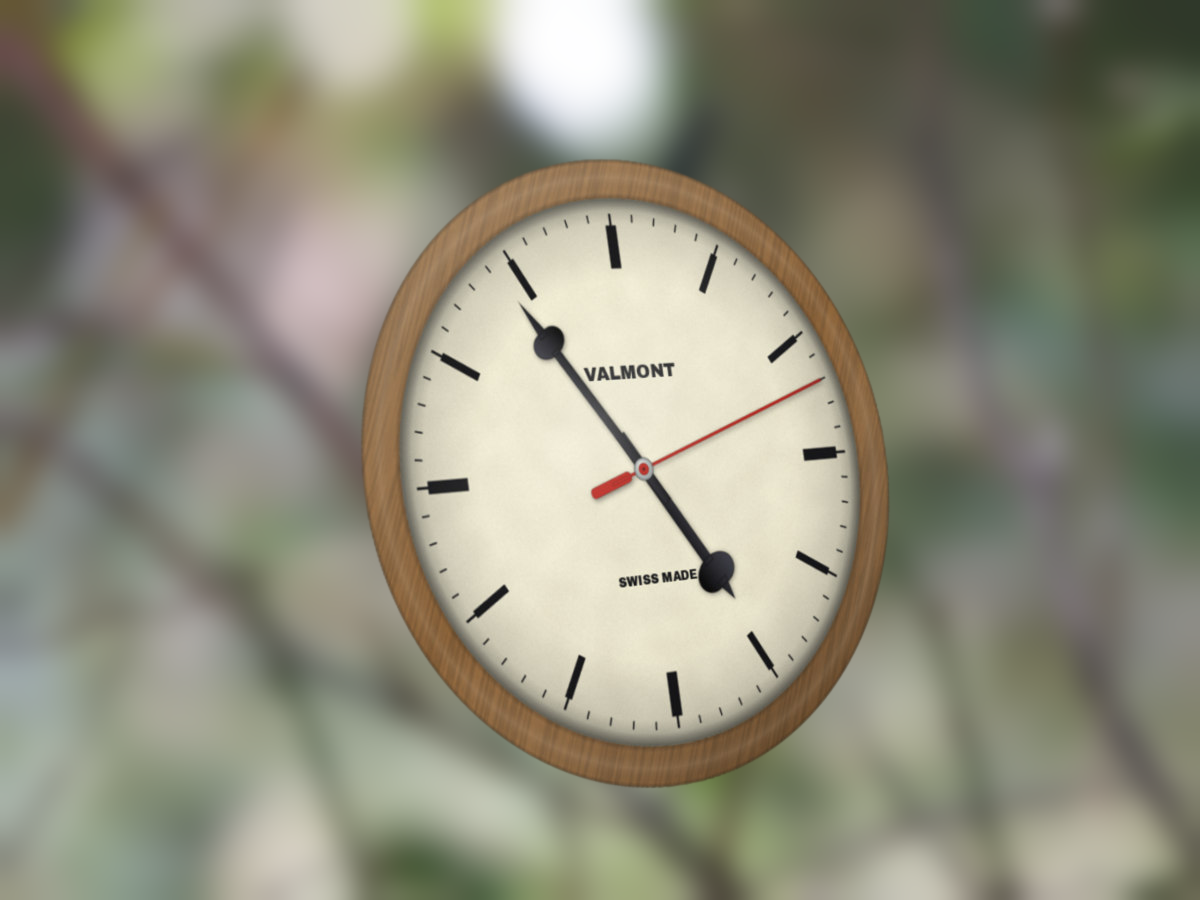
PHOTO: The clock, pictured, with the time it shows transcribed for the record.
4:54:12
